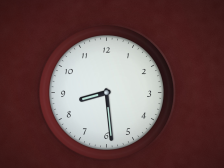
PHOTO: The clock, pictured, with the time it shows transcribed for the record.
8:29
